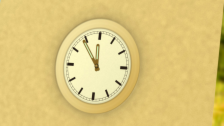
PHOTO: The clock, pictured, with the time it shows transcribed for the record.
11:54
